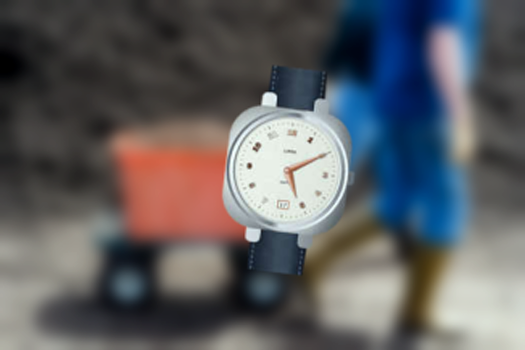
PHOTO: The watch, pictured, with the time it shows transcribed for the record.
5:10
